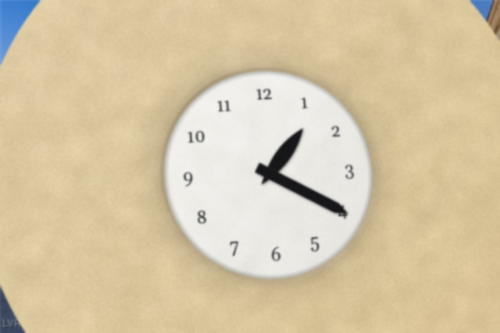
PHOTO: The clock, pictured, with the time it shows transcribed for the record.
1:20
